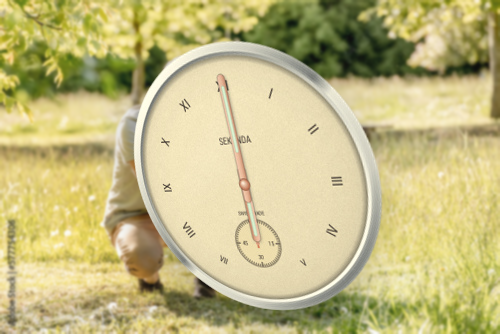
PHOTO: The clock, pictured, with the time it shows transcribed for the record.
6:00
